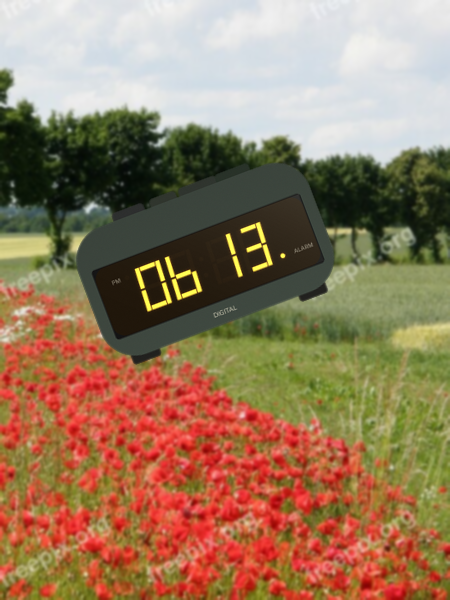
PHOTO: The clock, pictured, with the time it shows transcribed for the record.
6:13
